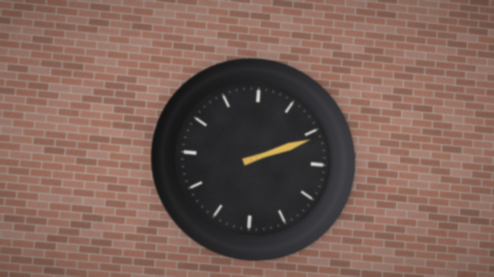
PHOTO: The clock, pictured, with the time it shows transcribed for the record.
2:11
